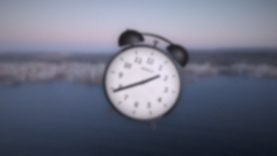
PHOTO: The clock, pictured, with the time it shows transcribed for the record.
1:39
